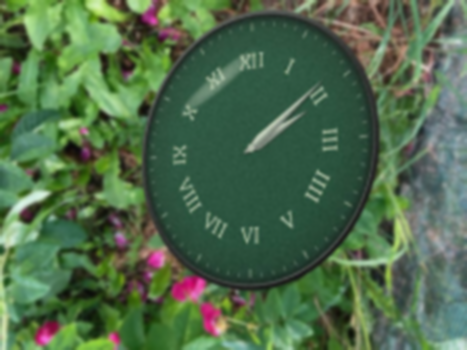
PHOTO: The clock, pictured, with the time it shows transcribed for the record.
2:09
